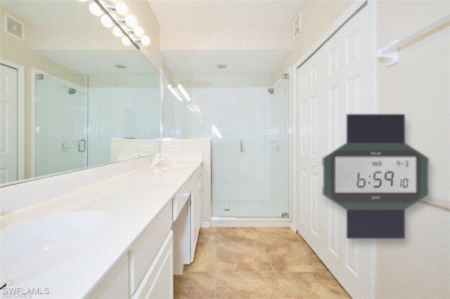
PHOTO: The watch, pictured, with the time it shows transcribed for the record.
6:59:10
